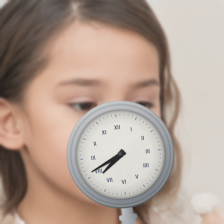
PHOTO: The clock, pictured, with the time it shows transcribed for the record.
7:41
